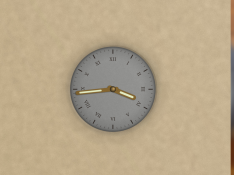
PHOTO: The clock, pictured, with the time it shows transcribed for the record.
3:44
